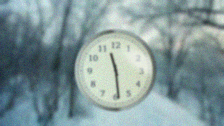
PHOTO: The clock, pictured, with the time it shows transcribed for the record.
11:29
